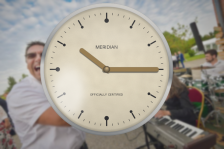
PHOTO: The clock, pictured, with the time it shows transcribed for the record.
10:15
